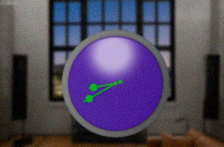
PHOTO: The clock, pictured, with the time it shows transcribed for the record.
8:40
